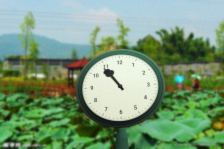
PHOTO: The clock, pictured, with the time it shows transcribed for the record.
10:54
